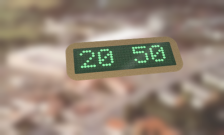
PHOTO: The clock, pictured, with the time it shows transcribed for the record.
20:50
